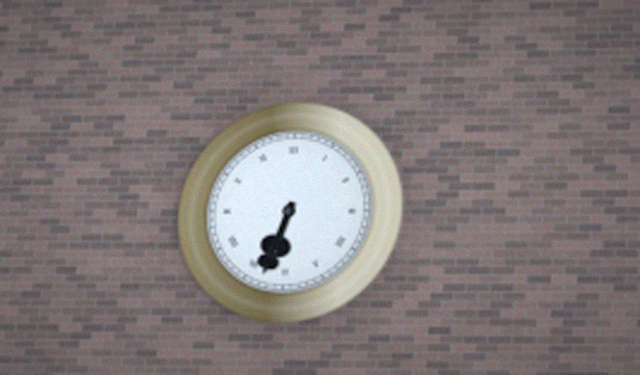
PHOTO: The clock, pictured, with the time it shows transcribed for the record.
6:33
